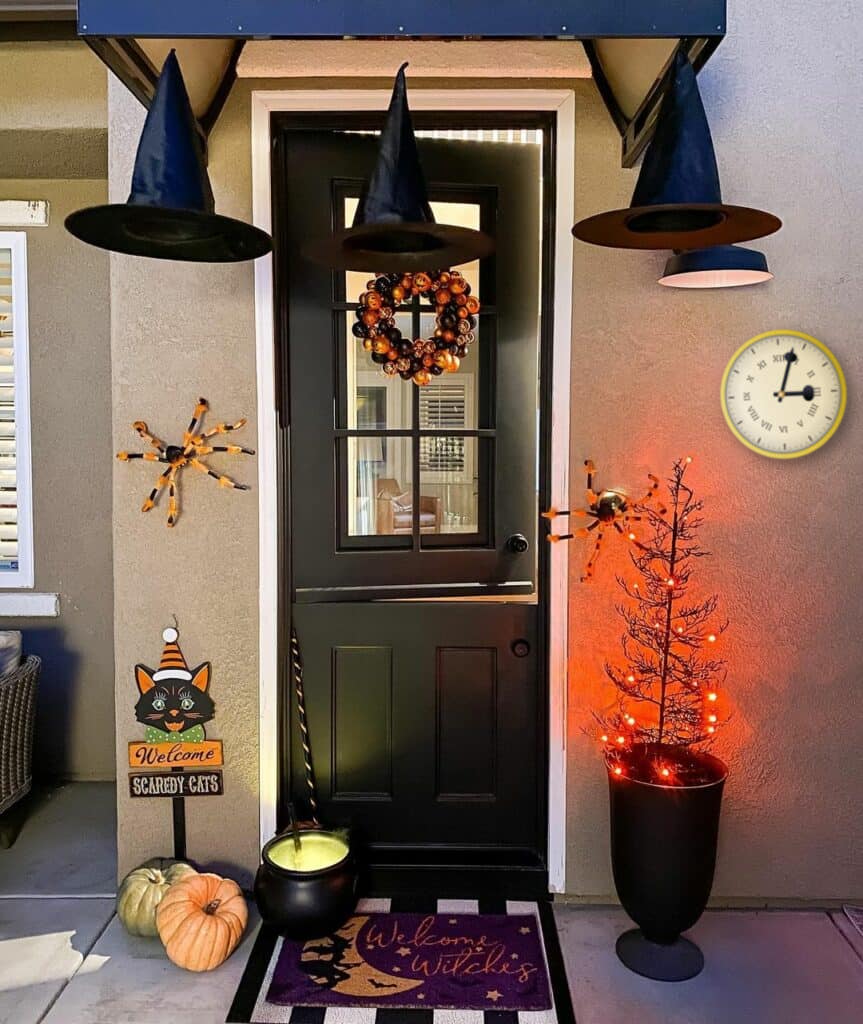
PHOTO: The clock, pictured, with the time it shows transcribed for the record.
3:03
